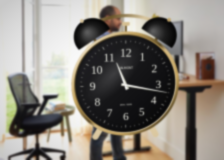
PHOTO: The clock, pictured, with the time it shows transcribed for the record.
11:17
